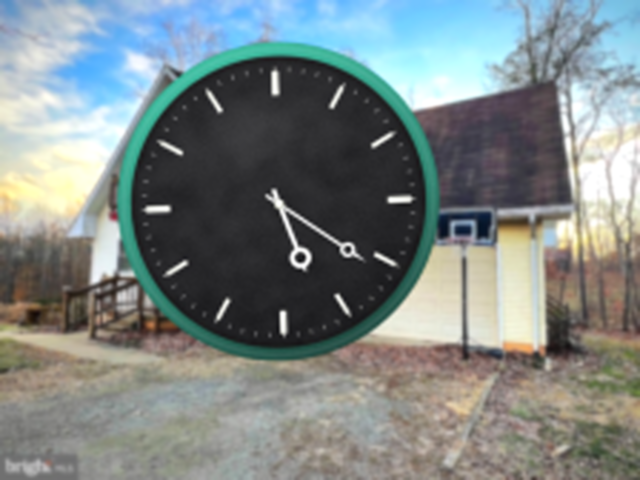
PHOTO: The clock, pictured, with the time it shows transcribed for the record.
5:21
